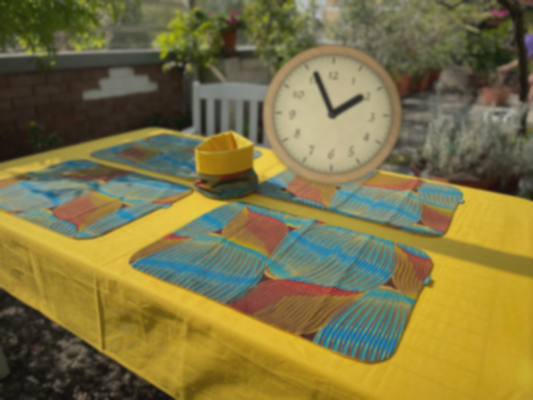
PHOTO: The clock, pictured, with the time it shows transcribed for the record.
1:56
